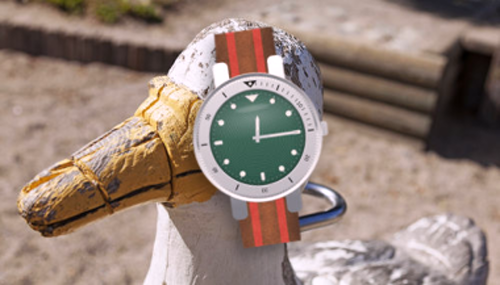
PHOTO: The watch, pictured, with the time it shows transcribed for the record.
12:15
